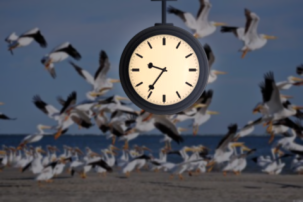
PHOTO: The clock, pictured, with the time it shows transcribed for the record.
9:36
